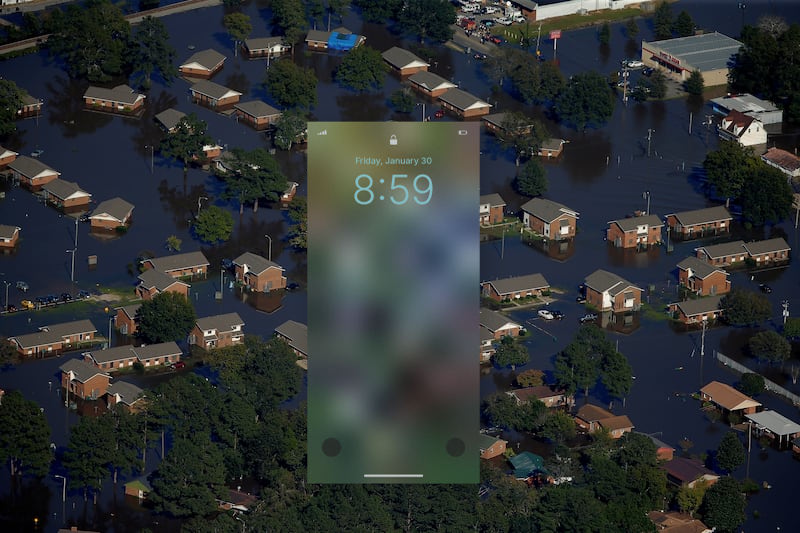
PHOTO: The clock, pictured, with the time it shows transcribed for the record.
8:59
